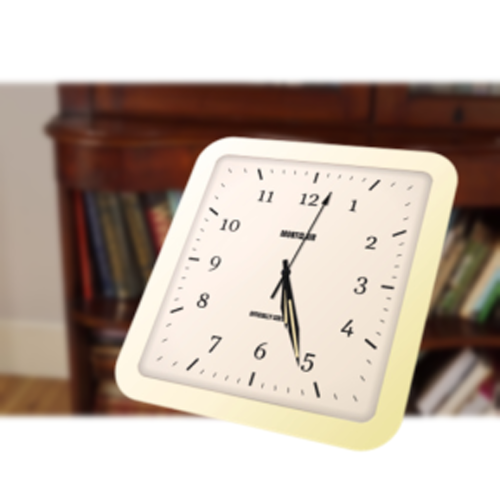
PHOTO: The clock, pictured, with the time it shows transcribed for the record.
5:26:02
